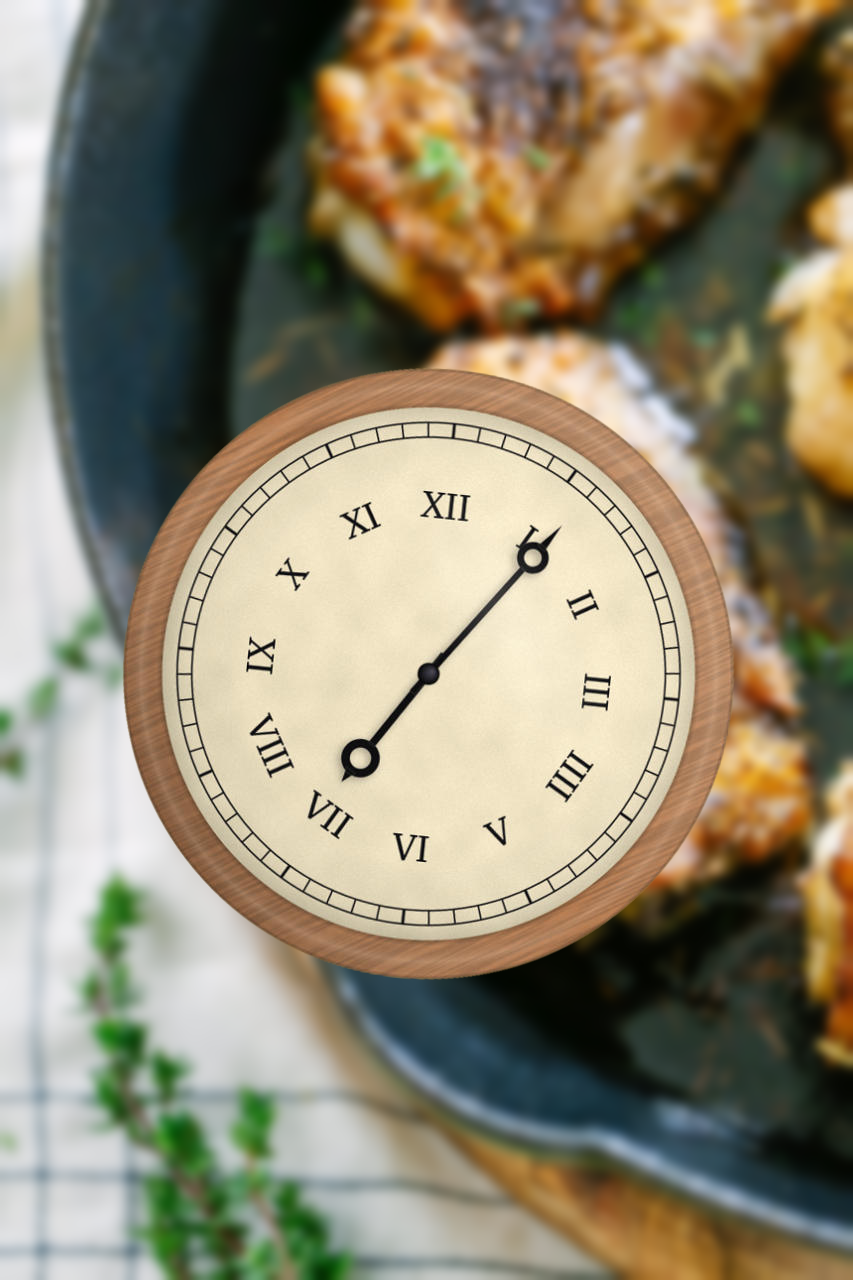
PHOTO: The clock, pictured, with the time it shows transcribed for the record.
7:06
